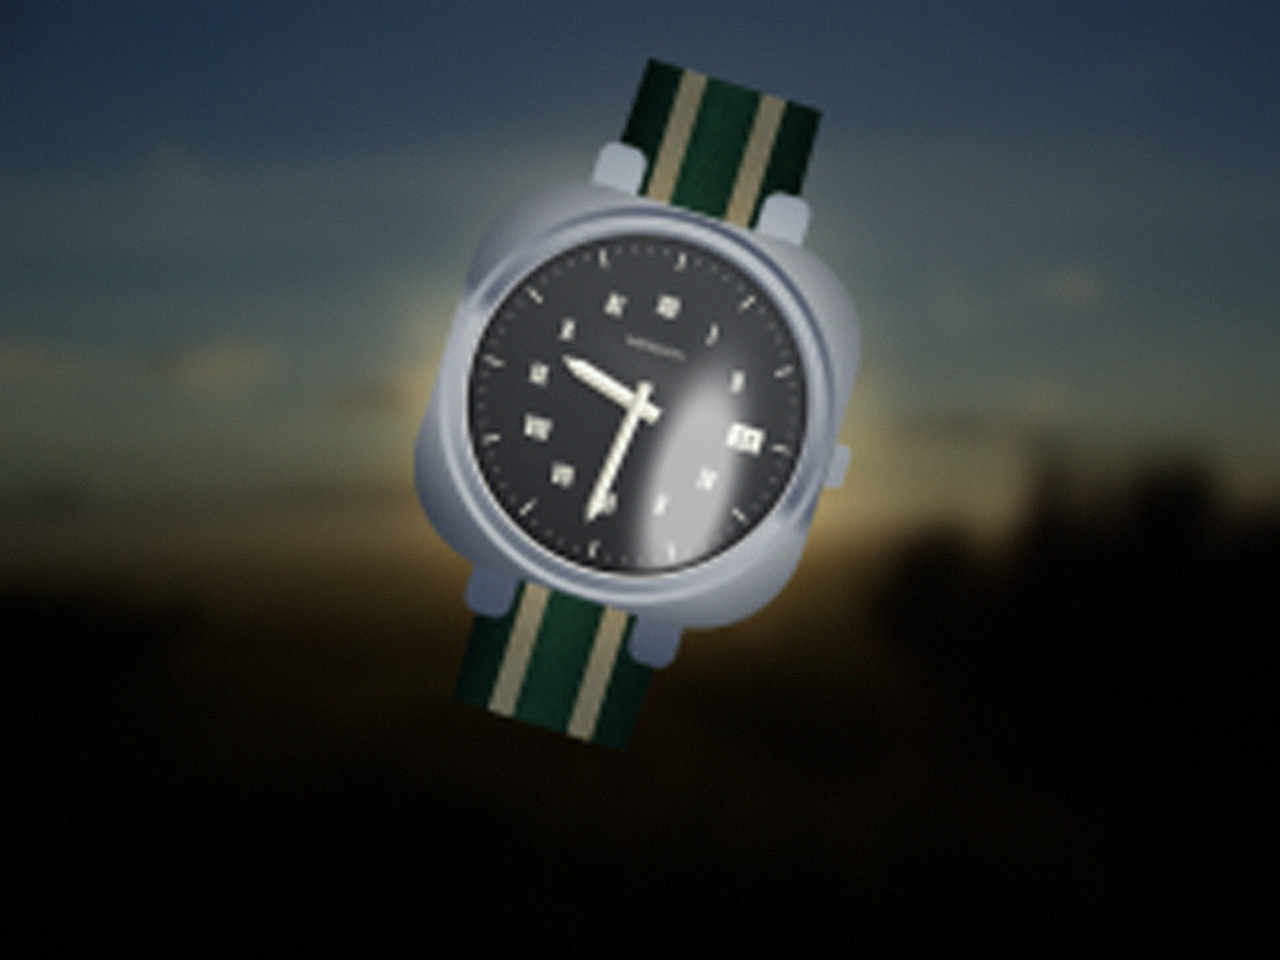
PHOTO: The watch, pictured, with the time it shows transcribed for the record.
9:31
